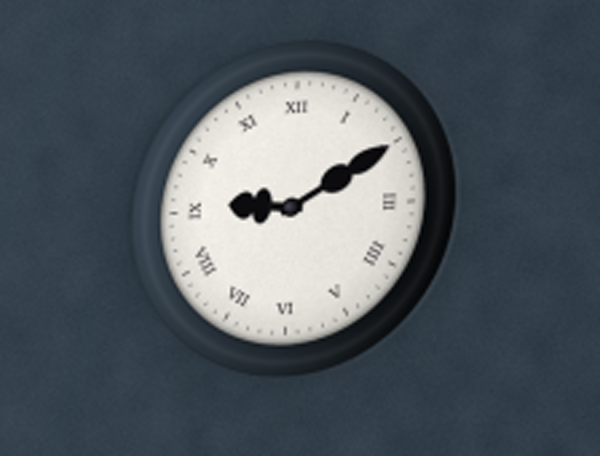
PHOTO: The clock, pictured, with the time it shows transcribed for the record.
9:10
